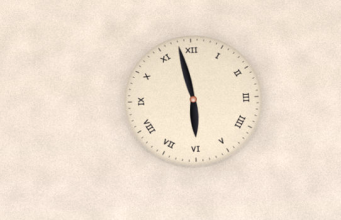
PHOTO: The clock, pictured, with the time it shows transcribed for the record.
5:58
